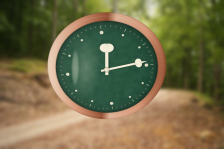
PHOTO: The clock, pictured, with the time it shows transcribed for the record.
12:14
